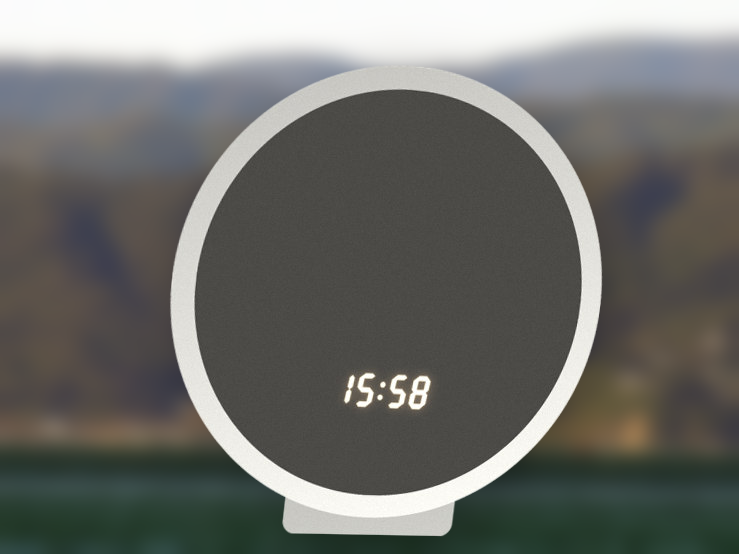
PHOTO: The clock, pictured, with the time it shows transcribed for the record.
15:58
